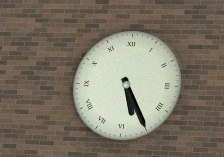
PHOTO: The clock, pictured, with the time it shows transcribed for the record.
5:25
